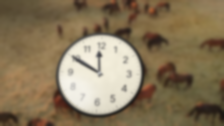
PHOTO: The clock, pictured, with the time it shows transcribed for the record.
11:50
